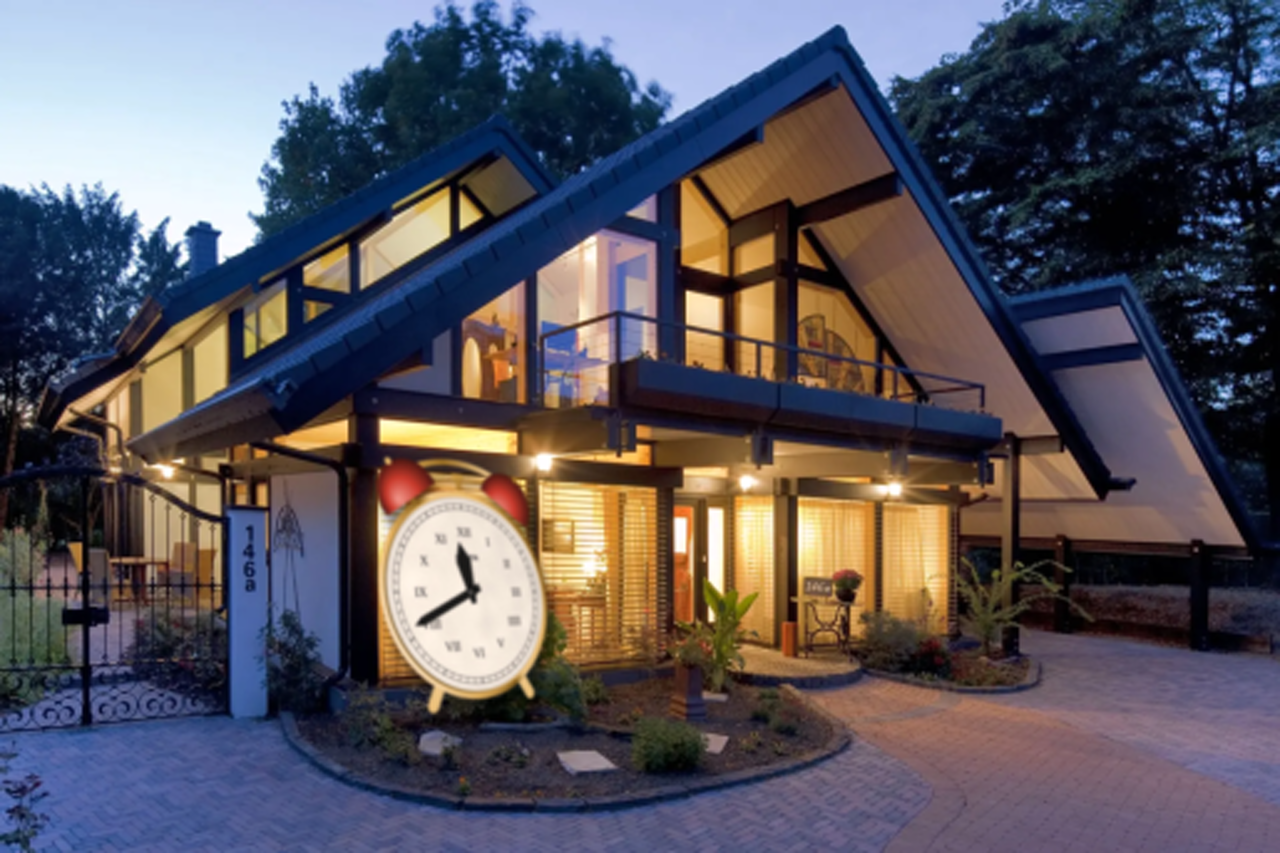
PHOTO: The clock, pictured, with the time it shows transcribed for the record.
11:41
